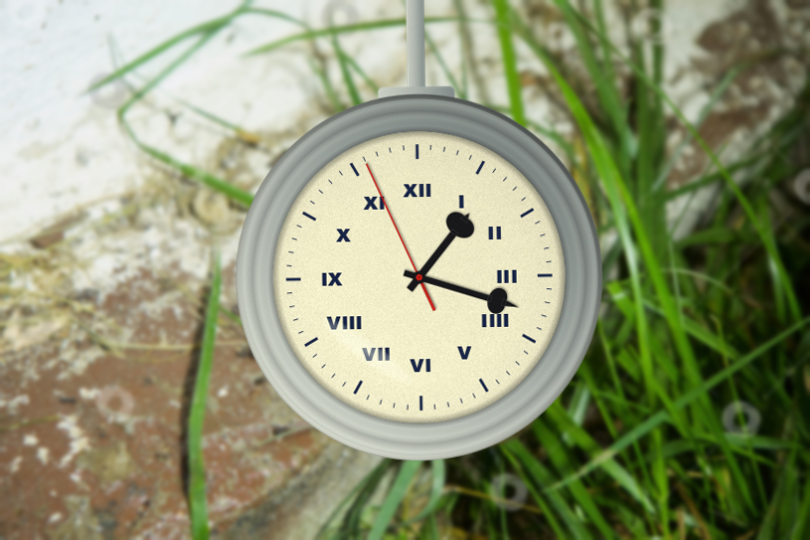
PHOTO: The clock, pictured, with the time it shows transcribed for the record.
1:17:56
